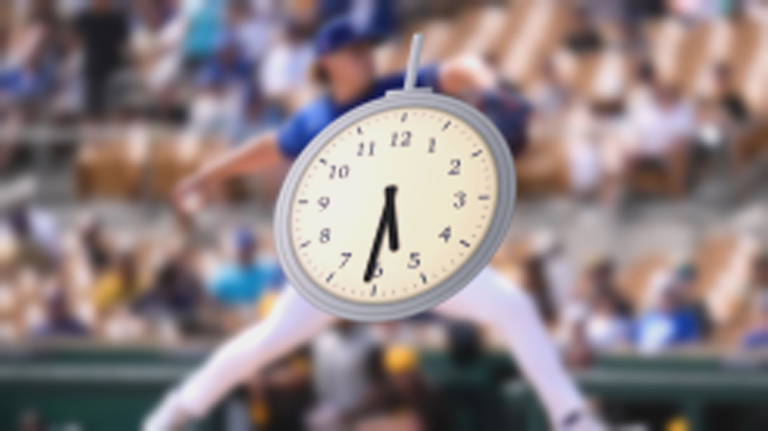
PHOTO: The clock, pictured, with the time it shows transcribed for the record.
5:31
